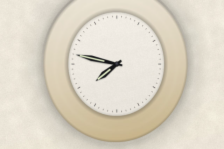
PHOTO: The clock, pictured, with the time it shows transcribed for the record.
7:47
